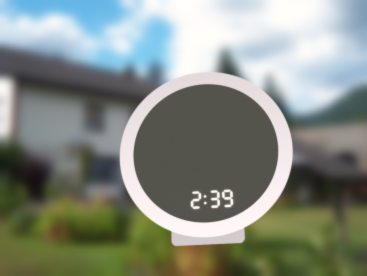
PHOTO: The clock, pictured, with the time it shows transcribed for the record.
2:39
